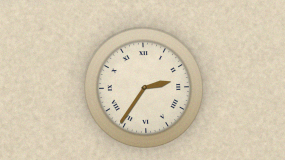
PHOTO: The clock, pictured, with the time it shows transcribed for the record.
2:36
